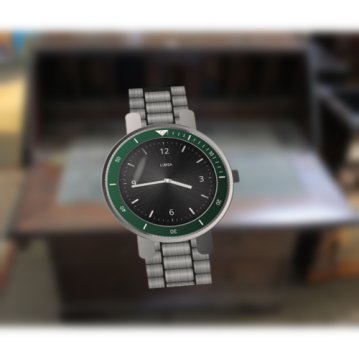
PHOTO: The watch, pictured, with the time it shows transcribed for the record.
3:44
